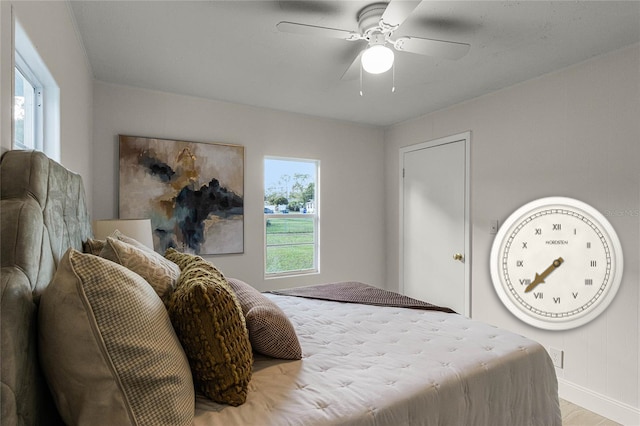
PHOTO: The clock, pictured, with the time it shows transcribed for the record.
7:38
